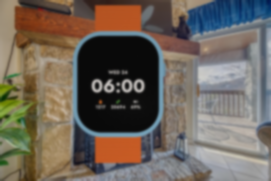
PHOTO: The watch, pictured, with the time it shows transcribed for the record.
6:00
